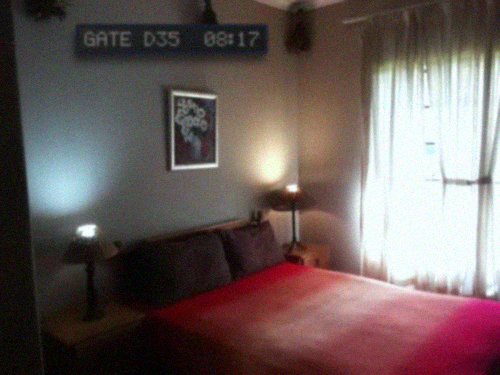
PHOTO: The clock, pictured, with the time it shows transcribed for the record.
8:17
